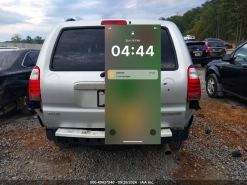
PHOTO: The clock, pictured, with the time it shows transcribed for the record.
4:44
